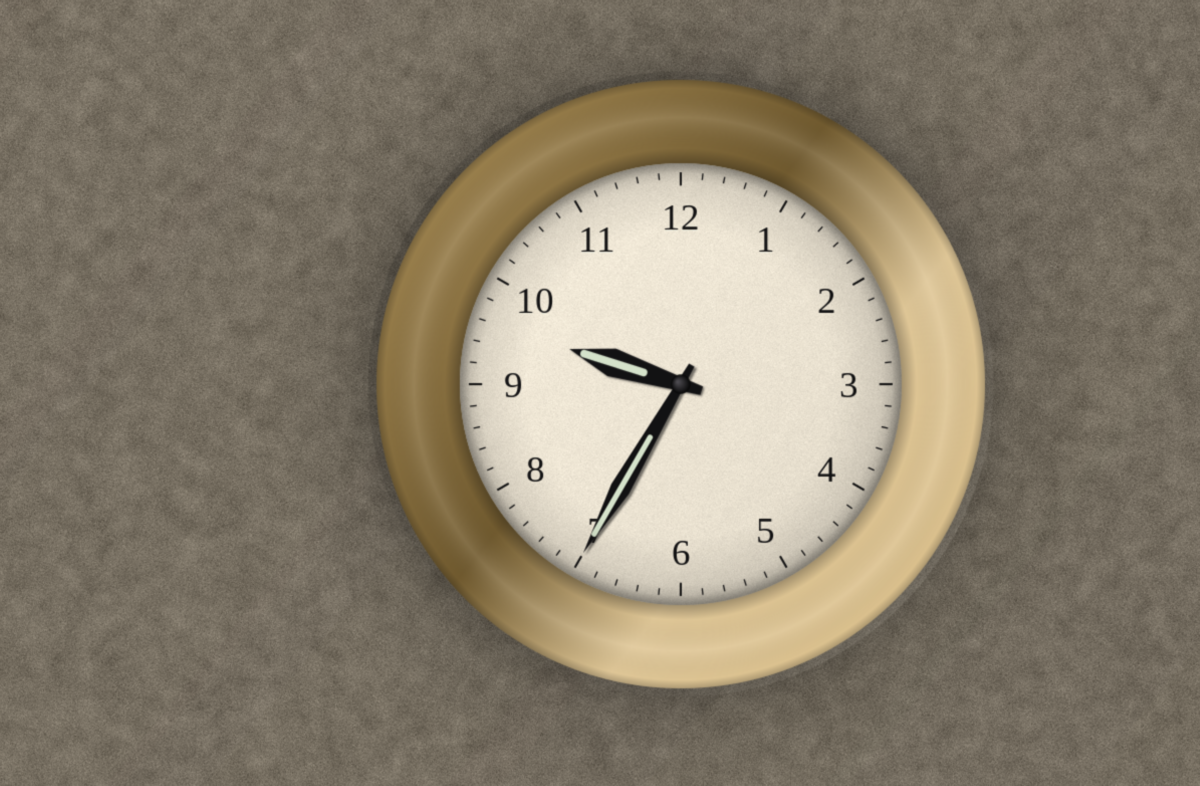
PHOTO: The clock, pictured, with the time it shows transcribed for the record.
9:35
